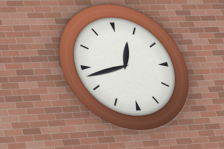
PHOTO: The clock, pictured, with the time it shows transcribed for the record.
12:43
